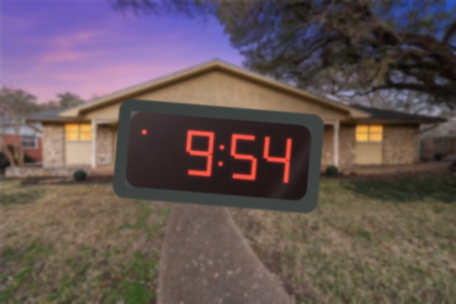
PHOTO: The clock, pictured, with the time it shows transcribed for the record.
9:54
